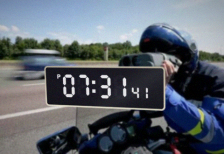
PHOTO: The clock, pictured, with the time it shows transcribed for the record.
7:31:41
